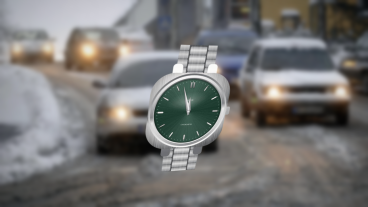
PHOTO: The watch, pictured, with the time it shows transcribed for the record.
11:57
